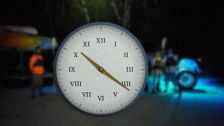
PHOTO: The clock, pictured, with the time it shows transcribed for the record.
10:21
